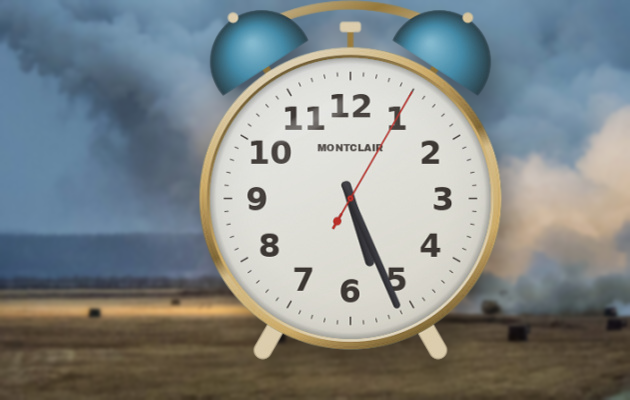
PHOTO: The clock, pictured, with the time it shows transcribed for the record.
5:26:05
